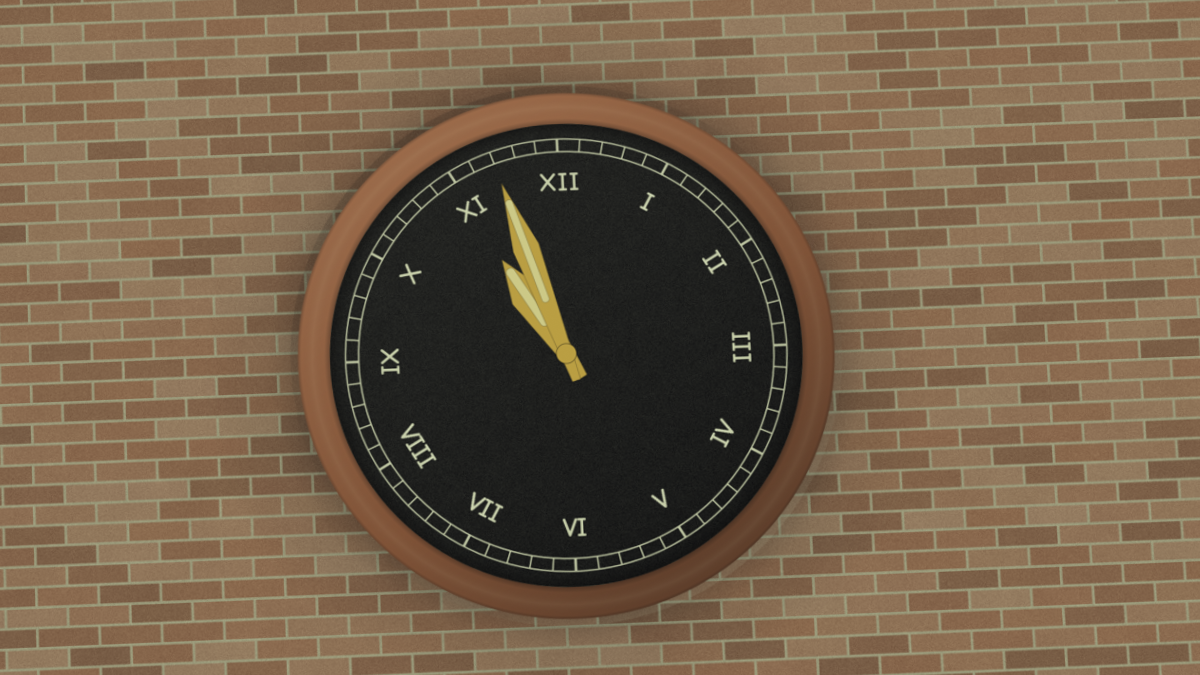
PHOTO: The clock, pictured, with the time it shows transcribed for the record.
10:57
